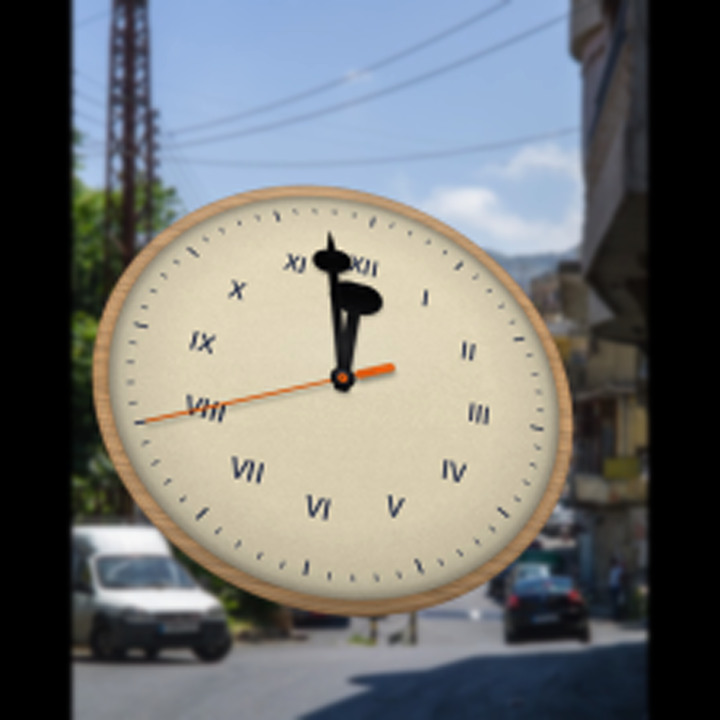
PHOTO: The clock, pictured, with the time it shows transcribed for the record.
11:57:40
